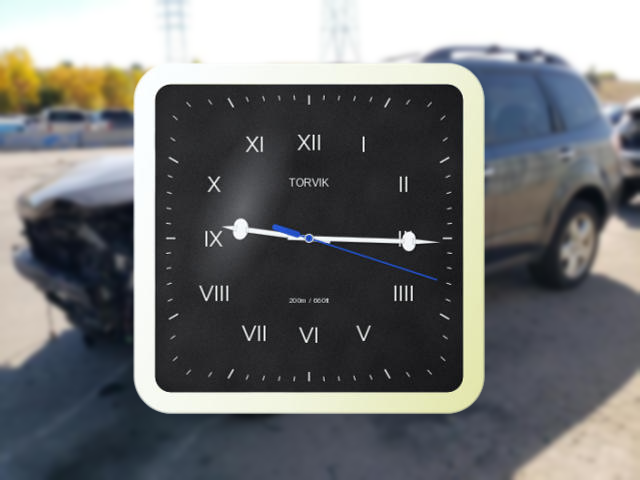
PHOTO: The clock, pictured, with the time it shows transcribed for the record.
9:15:18
